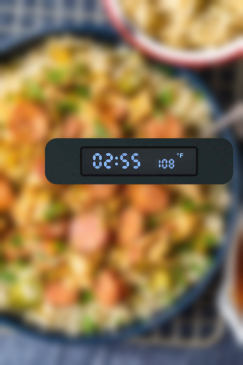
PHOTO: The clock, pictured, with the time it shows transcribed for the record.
2:55
